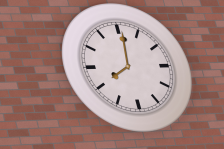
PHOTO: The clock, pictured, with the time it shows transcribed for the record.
8:01
